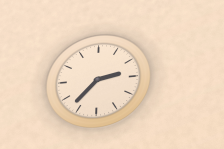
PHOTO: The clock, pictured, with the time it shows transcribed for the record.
2:37
